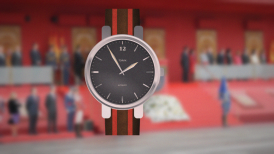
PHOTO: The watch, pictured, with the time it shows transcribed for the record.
1:55
